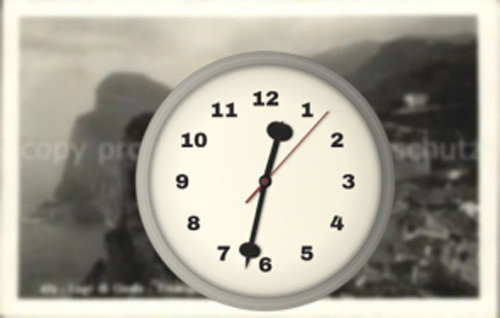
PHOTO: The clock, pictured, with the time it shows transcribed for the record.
12:32:07
